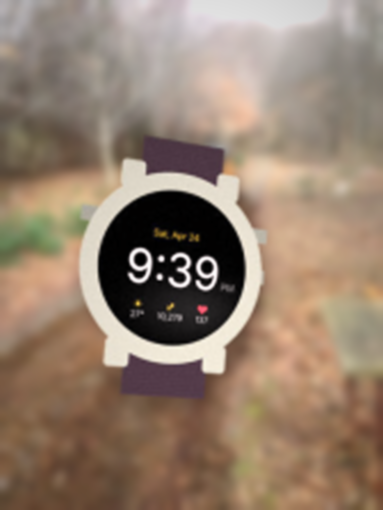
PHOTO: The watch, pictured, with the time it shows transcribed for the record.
9:39
